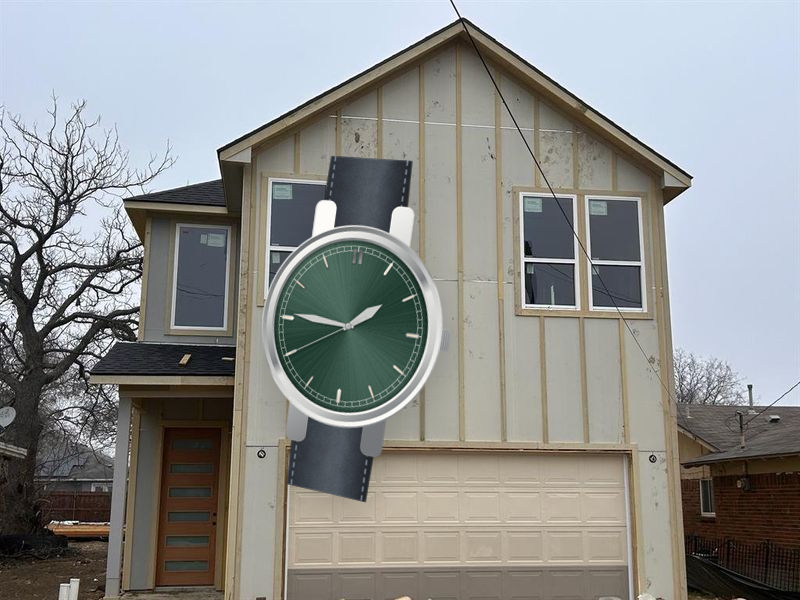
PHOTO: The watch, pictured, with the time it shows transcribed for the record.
1:45:40
